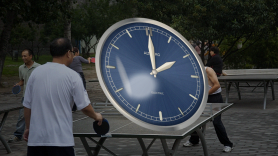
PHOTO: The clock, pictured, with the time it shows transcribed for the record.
2:00
